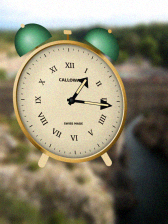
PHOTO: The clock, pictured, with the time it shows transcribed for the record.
1:16
